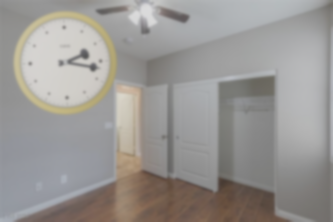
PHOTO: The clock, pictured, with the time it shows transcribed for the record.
2:17
